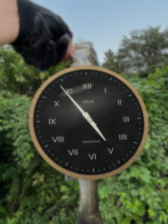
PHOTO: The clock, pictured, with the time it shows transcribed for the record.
4:54
